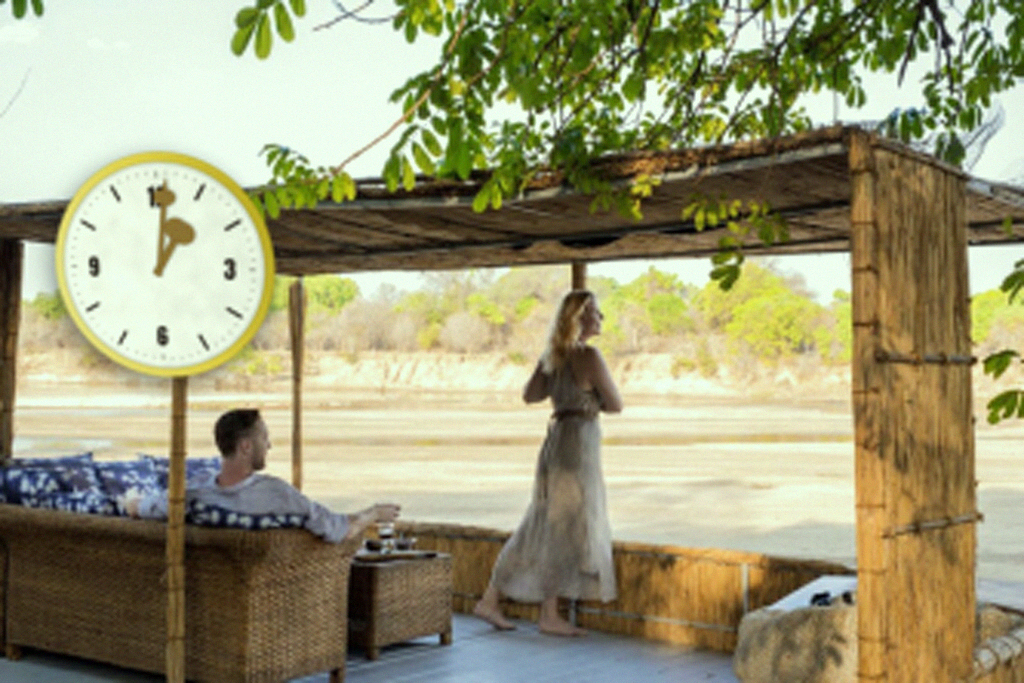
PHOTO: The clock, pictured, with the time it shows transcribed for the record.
1:01
